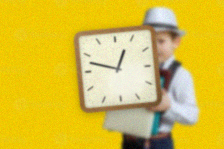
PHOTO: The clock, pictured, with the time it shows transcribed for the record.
12:48
